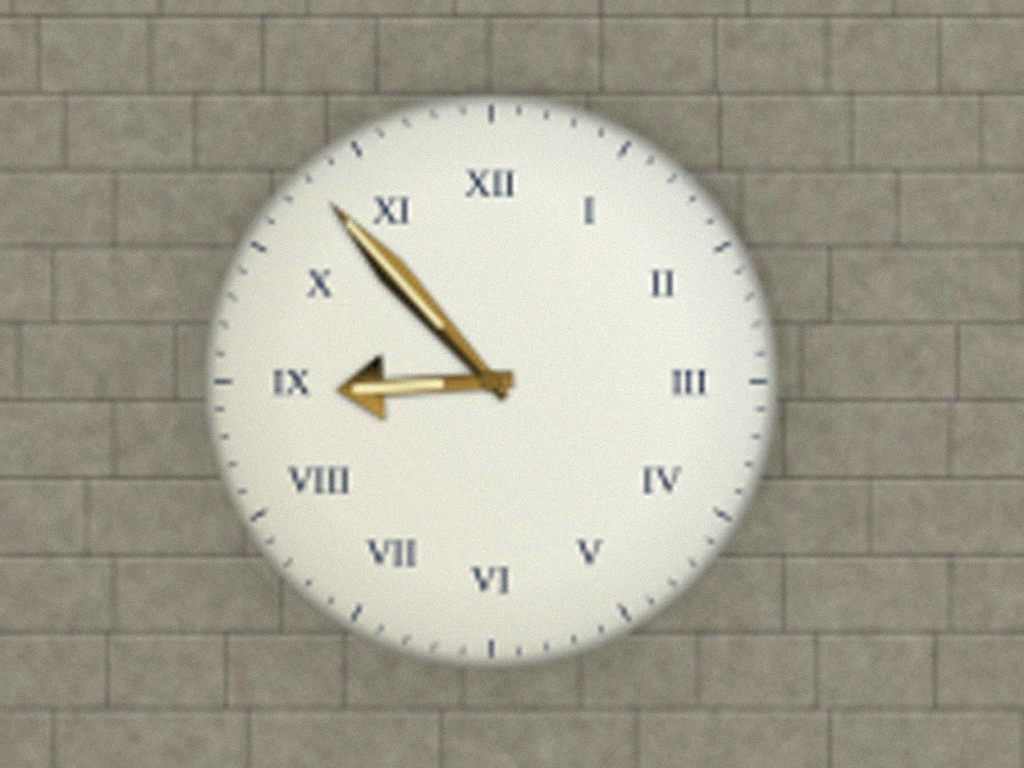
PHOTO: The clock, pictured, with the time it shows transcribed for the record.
8:53
